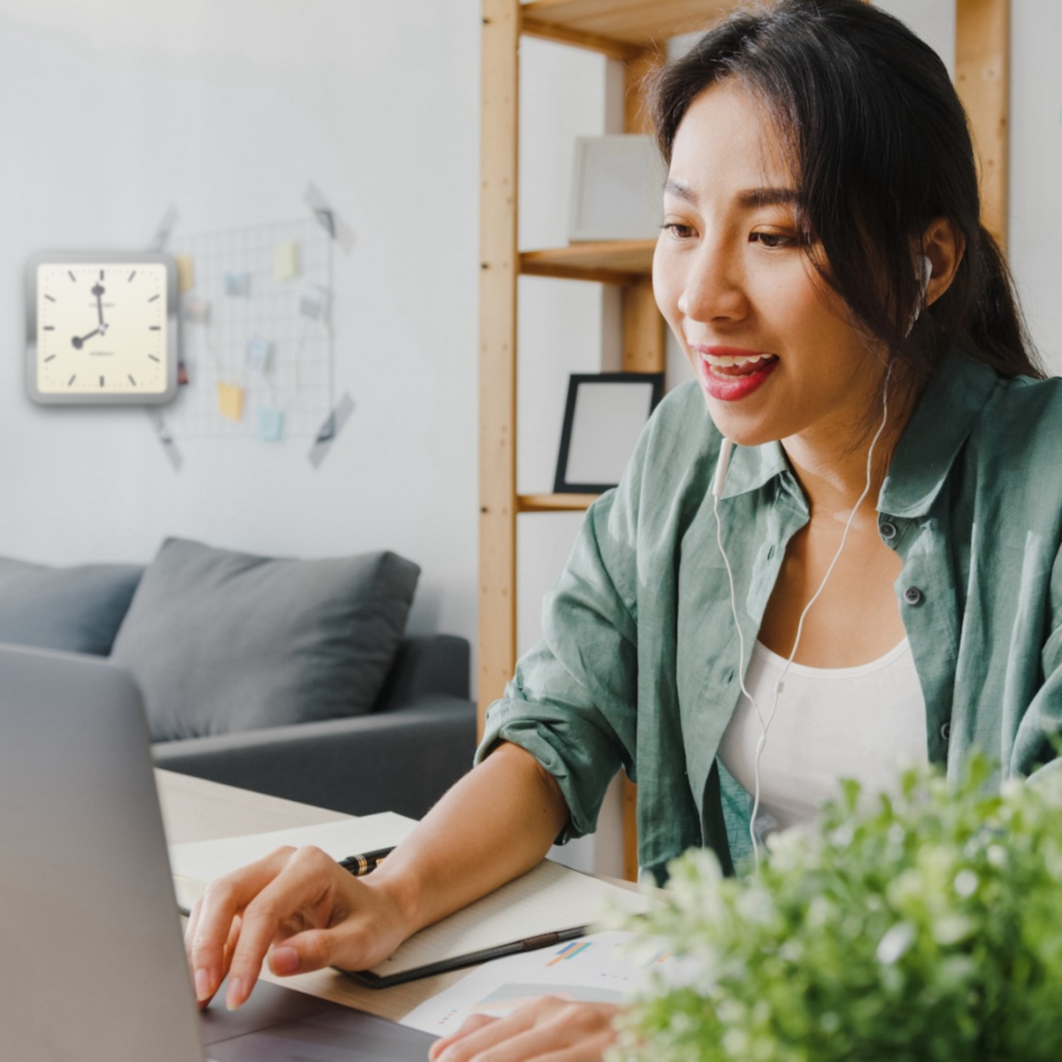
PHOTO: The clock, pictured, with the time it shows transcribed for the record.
7:59
